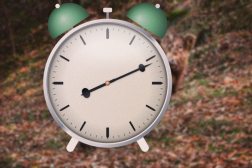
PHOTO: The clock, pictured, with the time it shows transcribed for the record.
8:11
